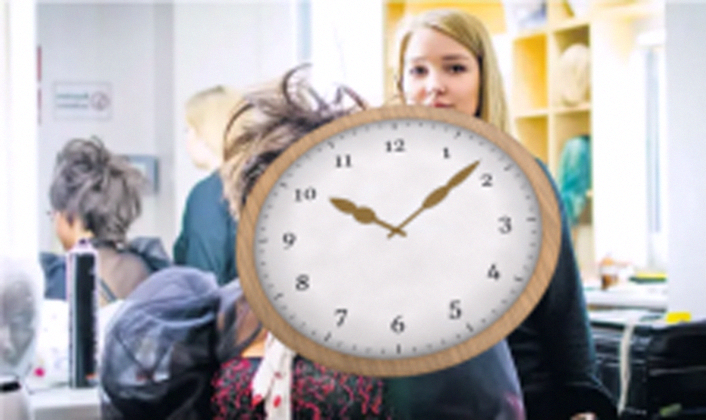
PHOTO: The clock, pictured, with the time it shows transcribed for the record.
10:08
